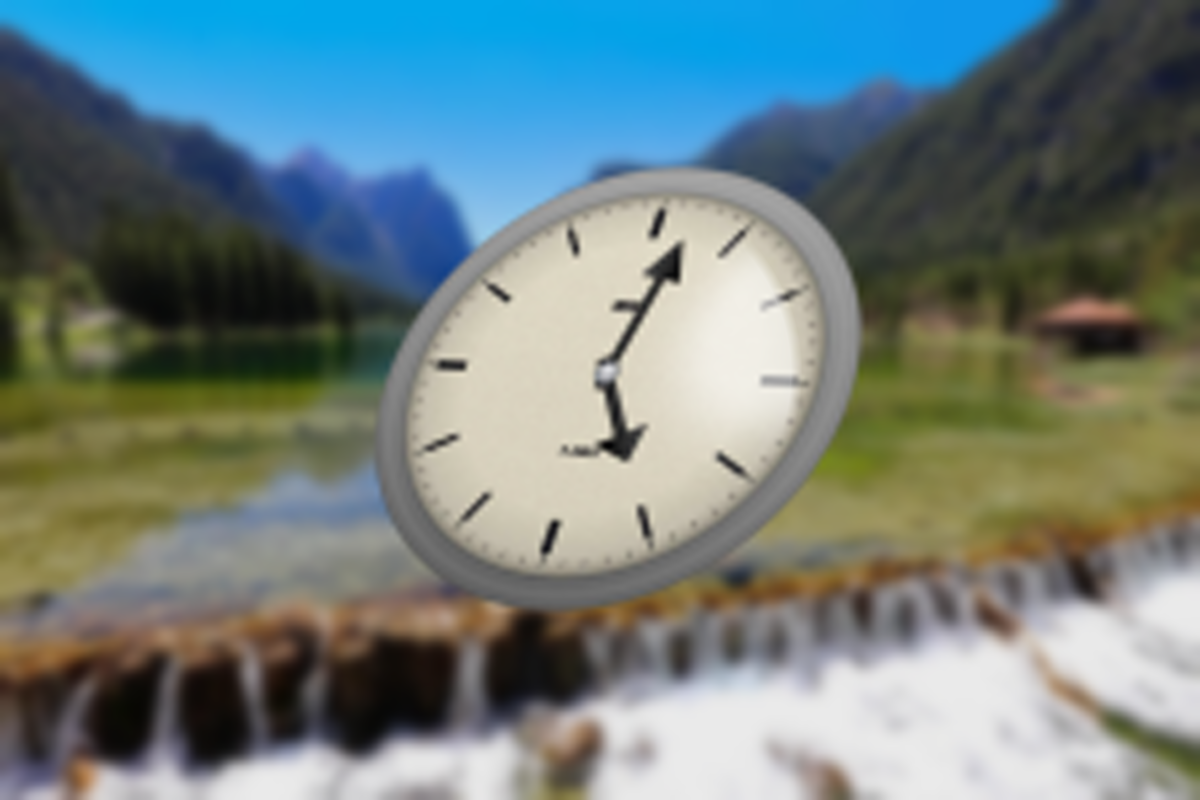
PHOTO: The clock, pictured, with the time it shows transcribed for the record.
5:02
